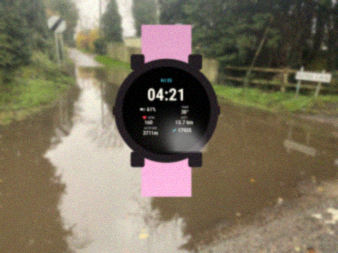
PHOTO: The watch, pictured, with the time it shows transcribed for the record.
4:21
